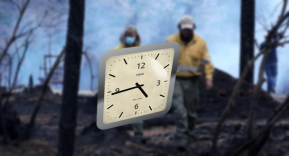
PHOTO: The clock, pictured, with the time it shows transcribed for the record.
4:44
